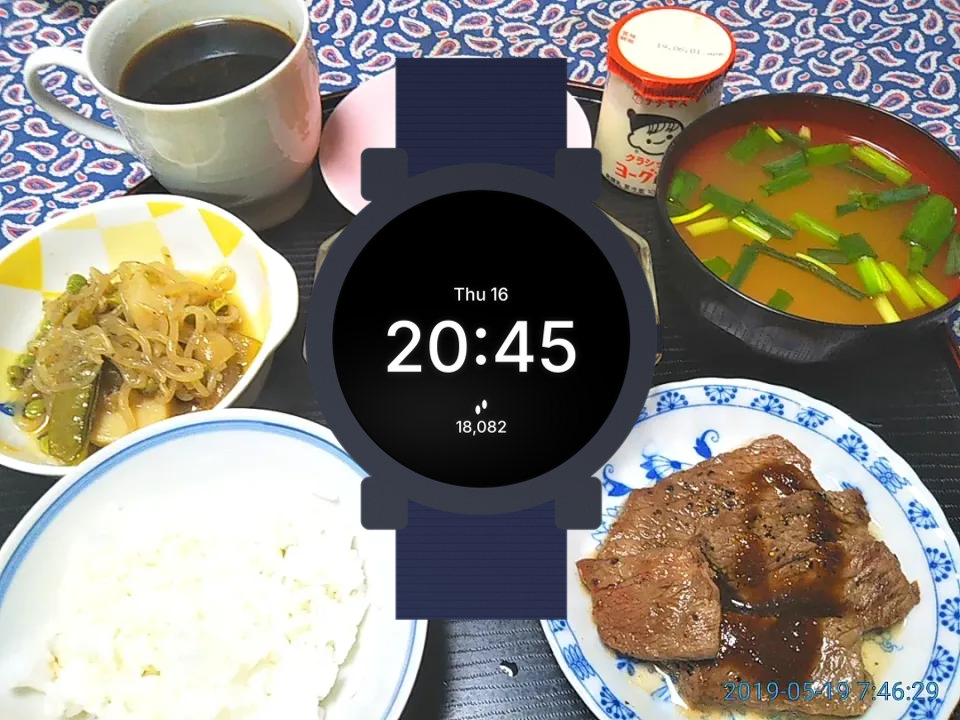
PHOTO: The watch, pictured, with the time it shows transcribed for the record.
20:45
